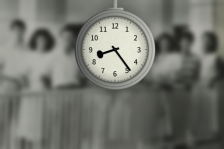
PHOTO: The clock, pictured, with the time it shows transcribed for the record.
8:24
